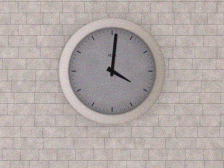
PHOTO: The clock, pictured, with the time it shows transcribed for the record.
4:01
